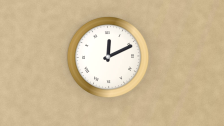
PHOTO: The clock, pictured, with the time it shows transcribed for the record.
12:11
